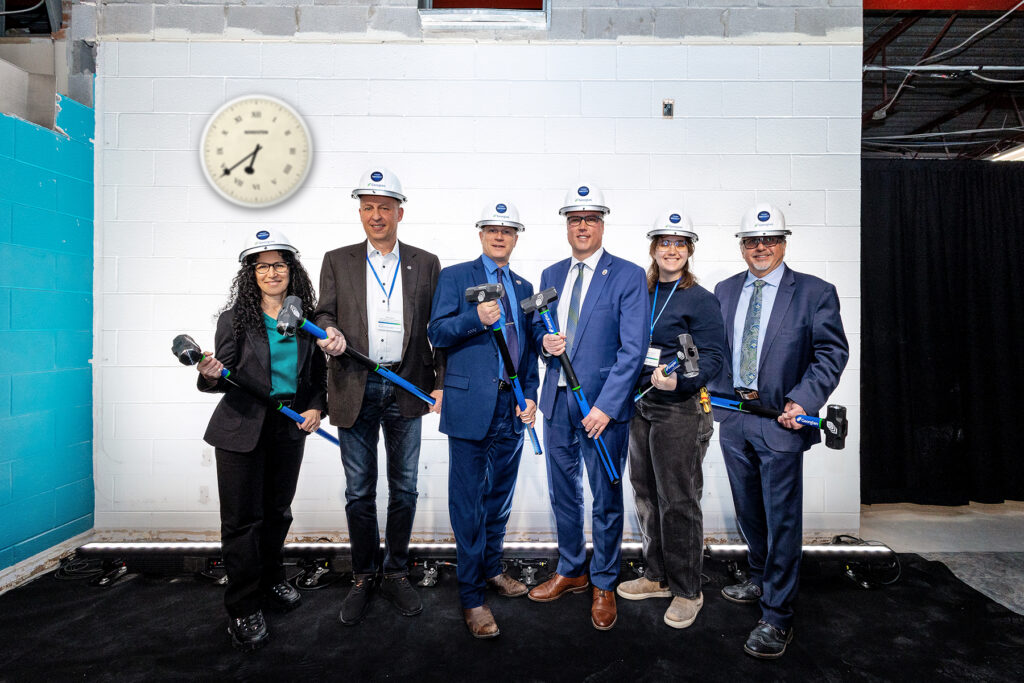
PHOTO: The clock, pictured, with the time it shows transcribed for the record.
6:39
